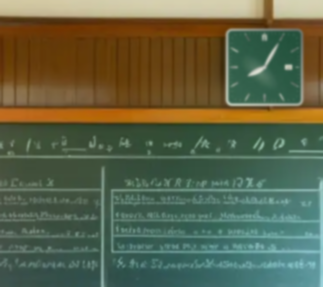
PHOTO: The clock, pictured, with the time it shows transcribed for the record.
8:05
